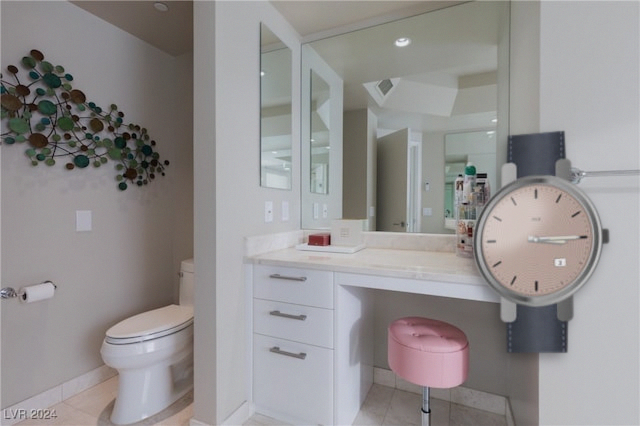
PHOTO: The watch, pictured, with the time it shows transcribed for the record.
3:15
